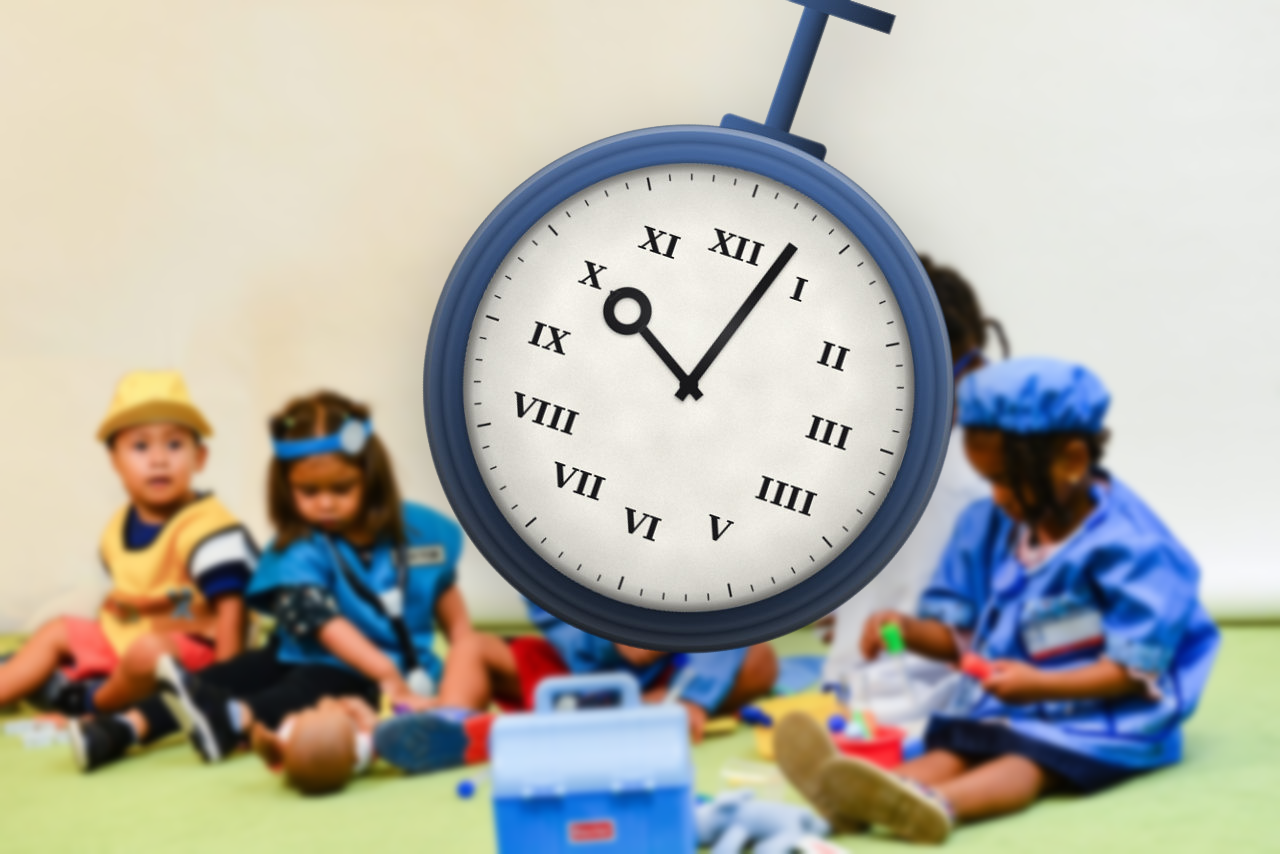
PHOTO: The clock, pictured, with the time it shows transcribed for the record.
10:03
